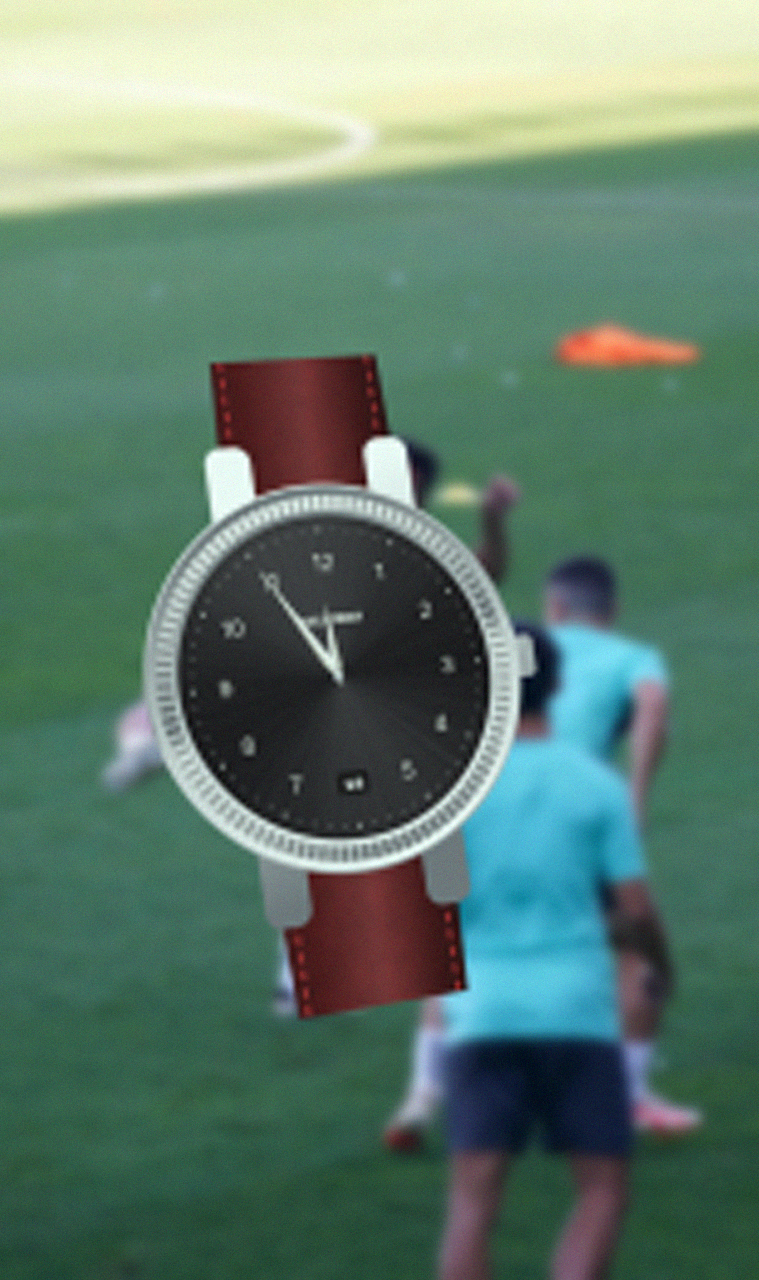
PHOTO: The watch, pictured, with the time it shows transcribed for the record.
11:55
